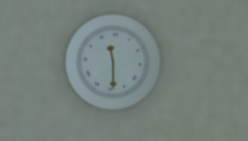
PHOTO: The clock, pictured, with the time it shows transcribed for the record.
11:29
